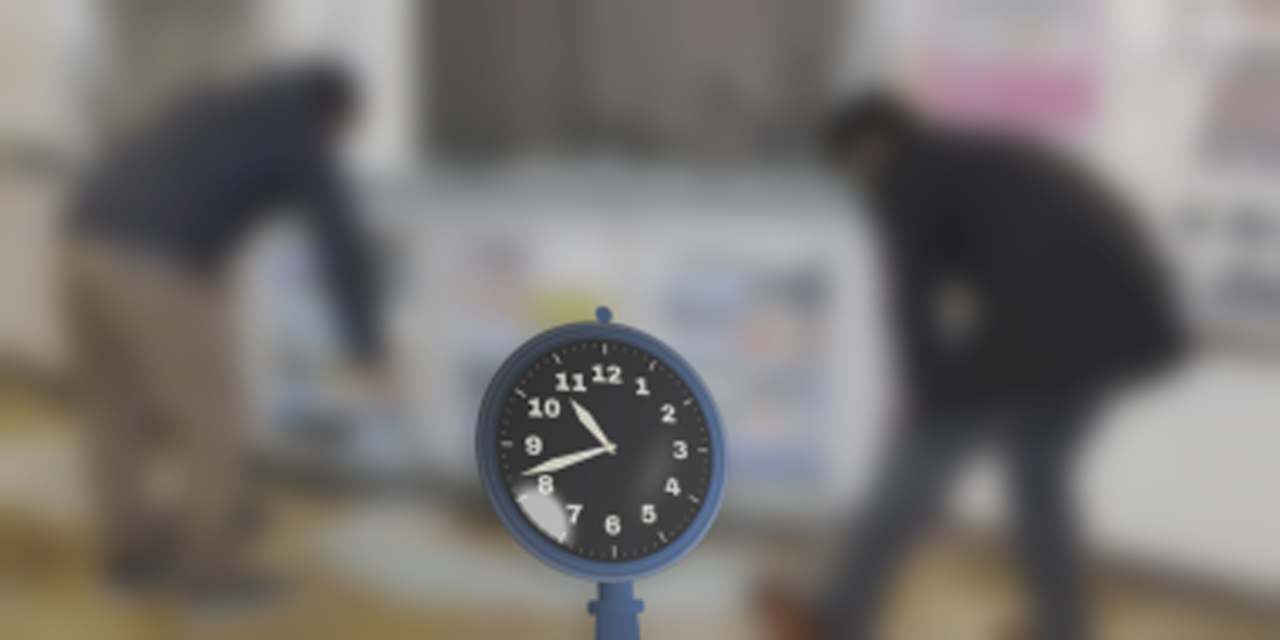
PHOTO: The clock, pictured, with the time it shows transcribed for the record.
10:42
